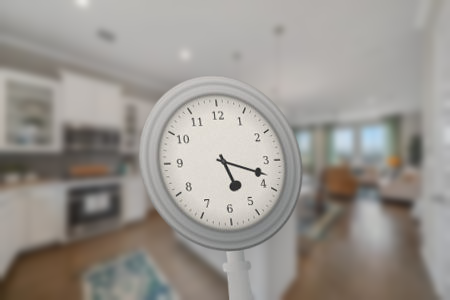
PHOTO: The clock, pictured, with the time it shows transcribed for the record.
5:18
